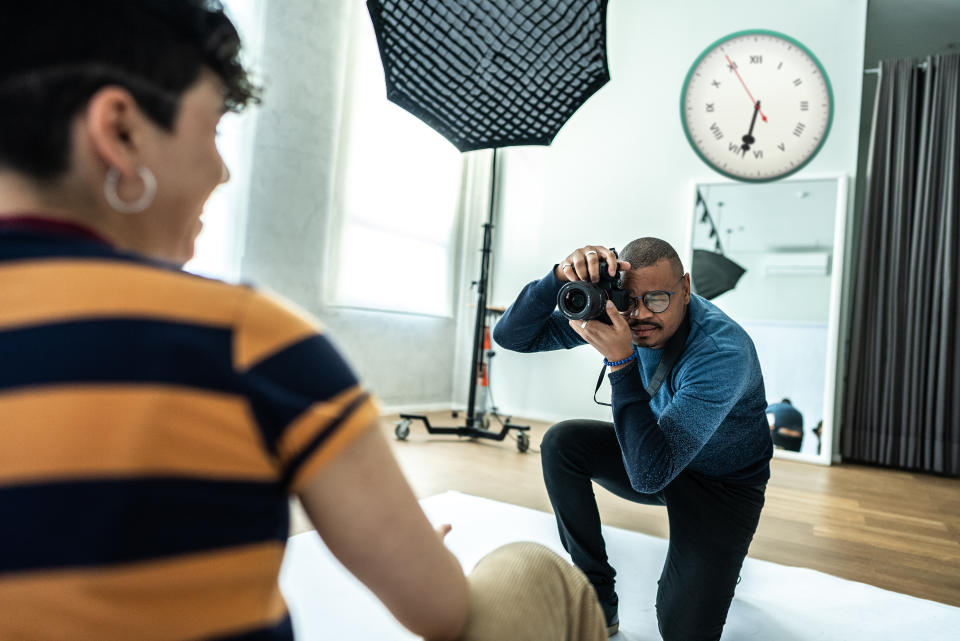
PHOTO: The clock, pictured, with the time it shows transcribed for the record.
6:32:55
